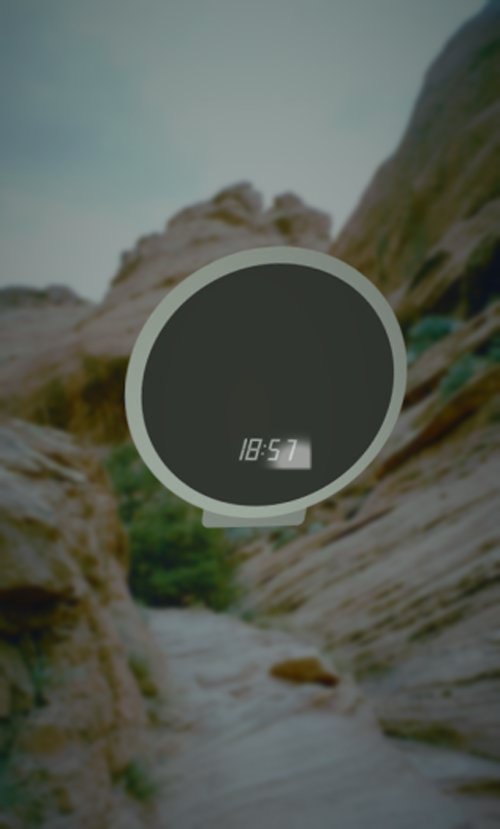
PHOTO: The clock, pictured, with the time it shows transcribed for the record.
18:57
